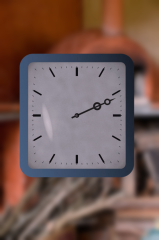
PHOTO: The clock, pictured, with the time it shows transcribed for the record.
2:11
